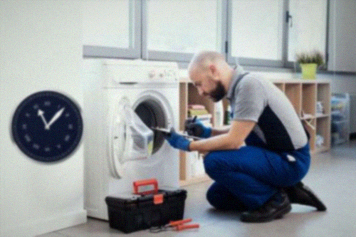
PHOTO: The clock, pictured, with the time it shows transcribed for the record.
11:07
